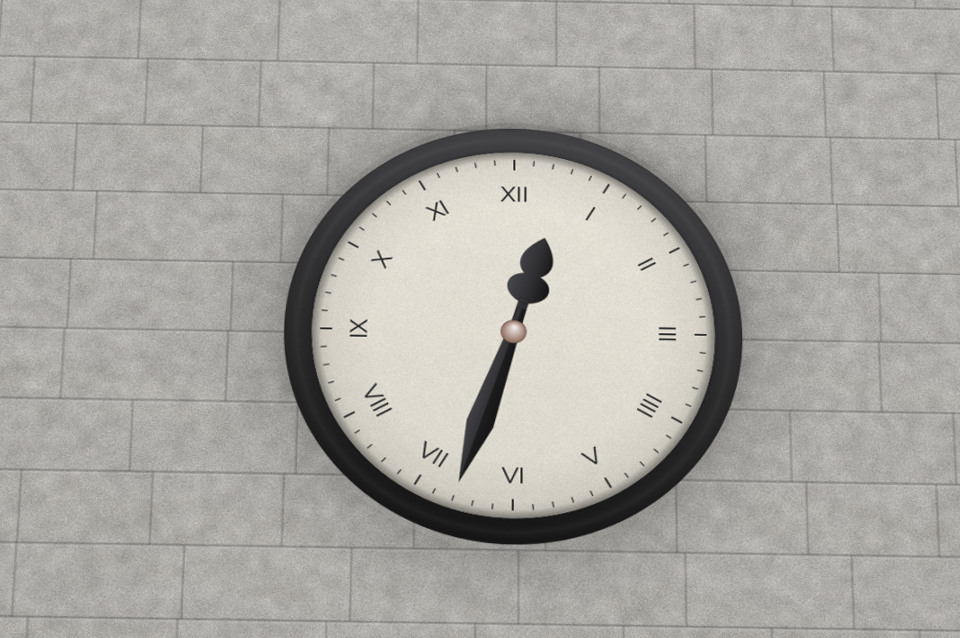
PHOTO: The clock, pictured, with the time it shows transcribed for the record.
12:33
